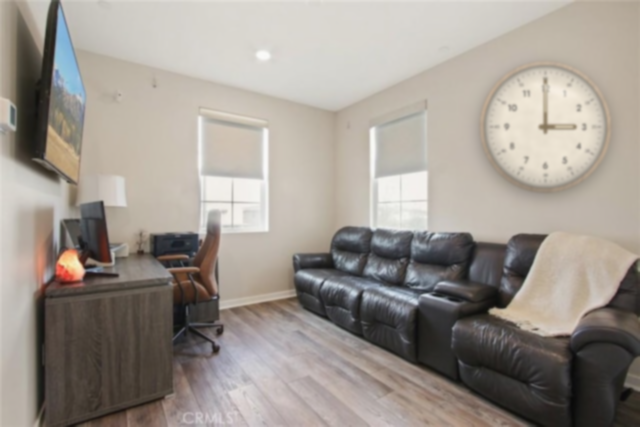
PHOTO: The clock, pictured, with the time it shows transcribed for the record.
3:00
